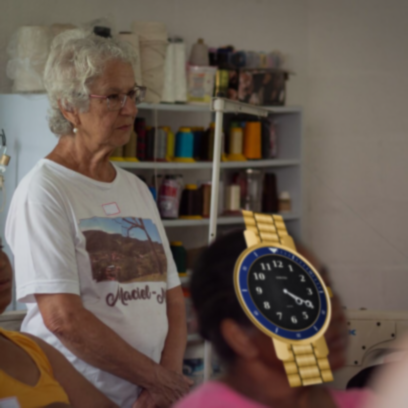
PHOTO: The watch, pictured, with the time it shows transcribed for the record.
4:20
